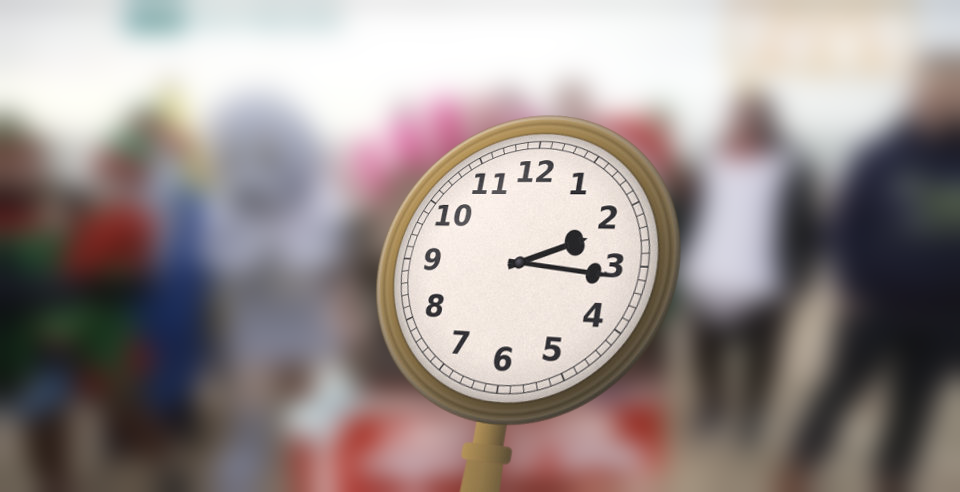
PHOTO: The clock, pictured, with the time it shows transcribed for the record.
2:16
